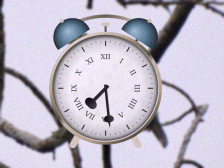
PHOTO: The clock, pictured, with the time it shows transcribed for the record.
7:29
